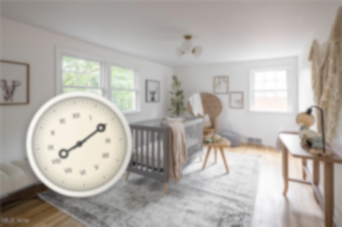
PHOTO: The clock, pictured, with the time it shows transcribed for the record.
8:10
